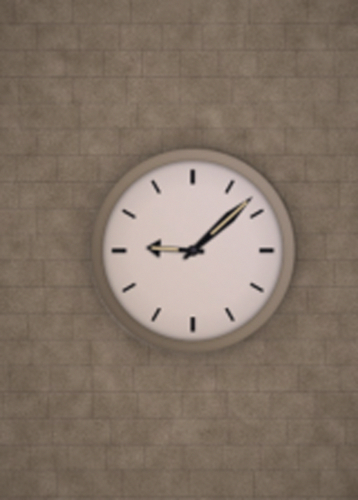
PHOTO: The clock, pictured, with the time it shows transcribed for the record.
9:08
